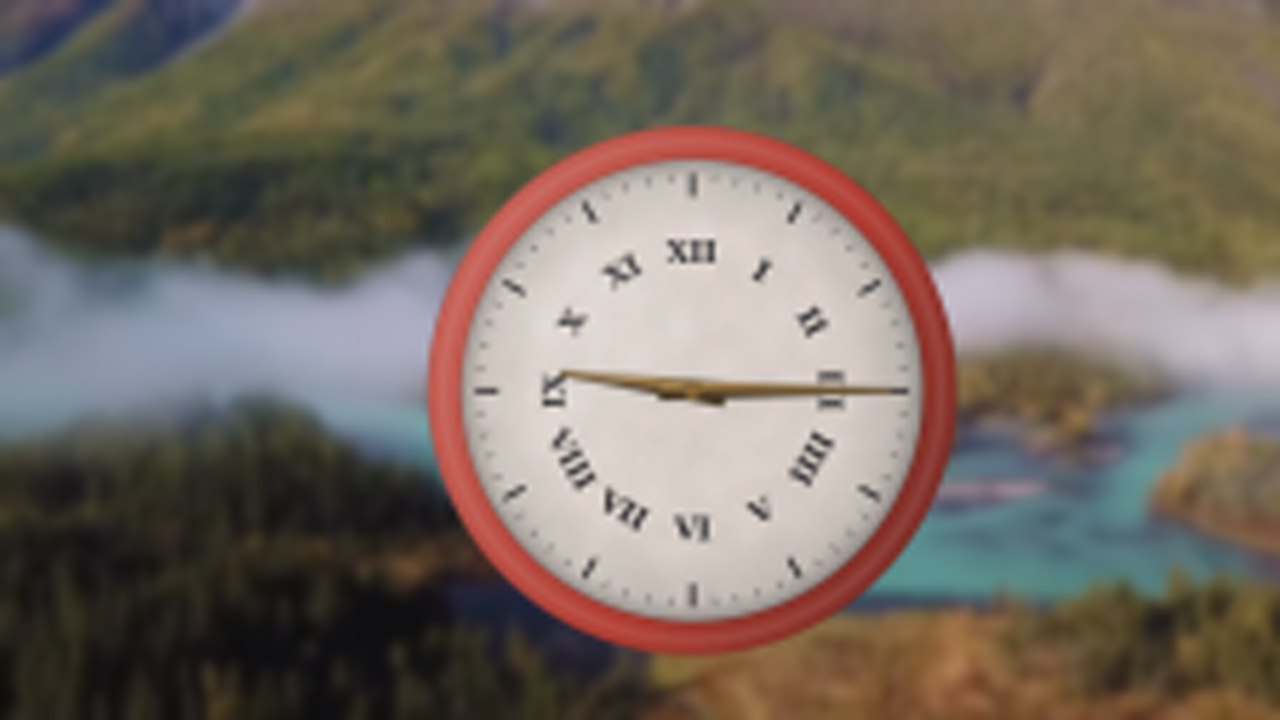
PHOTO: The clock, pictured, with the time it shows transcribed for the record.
9:15
